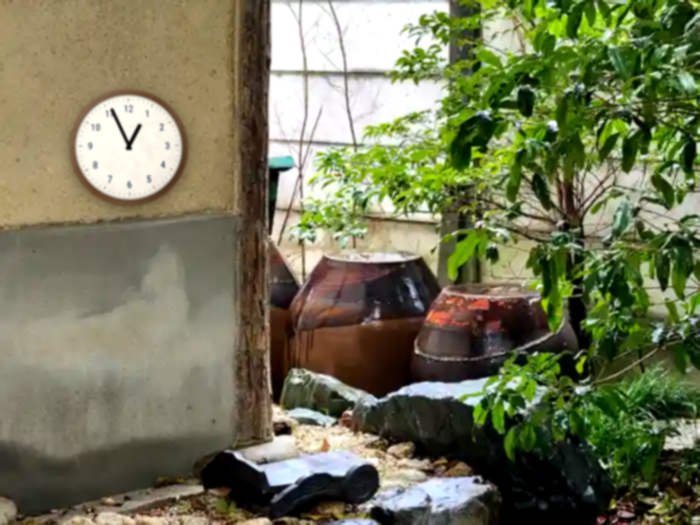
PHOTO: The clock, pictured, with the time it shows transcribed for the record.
12:56
